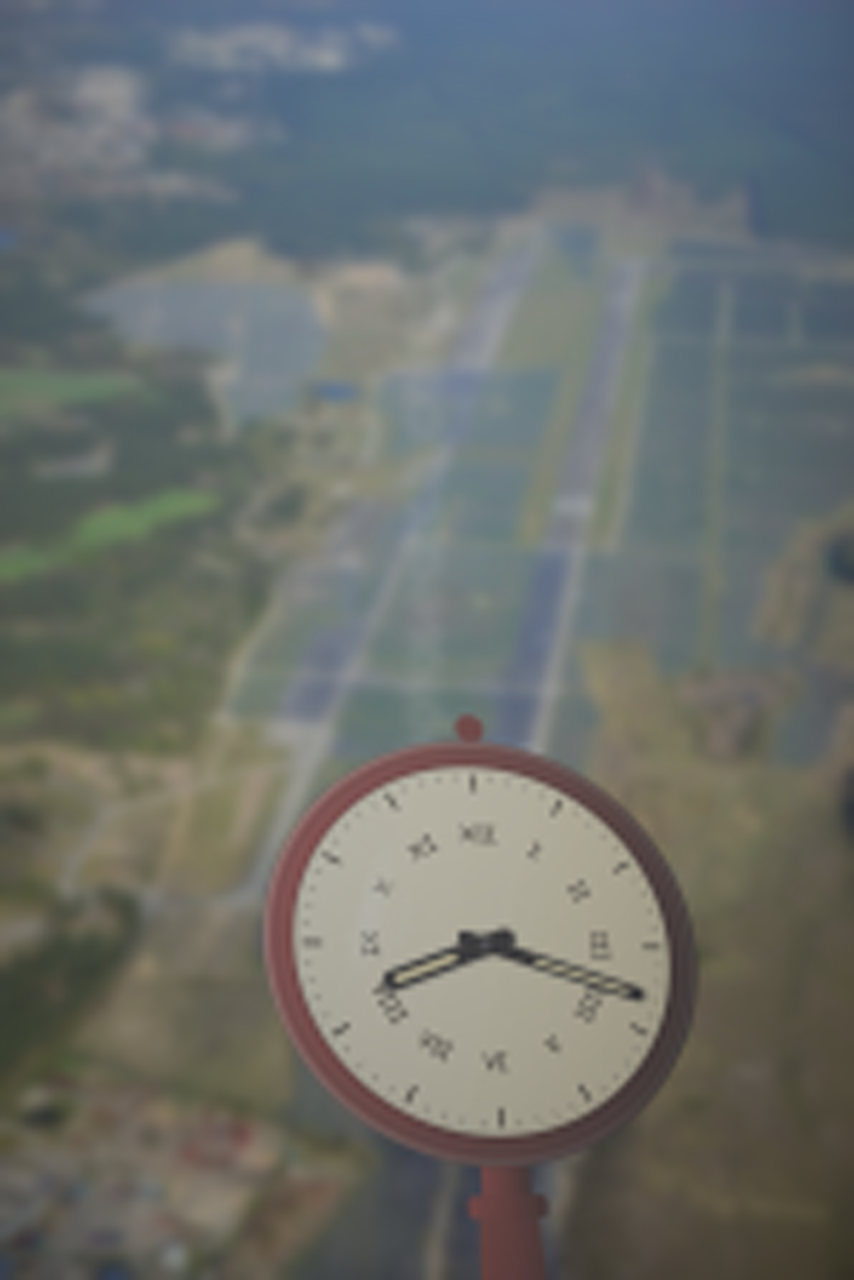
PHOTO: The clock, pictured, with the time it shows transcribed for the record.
8:18
